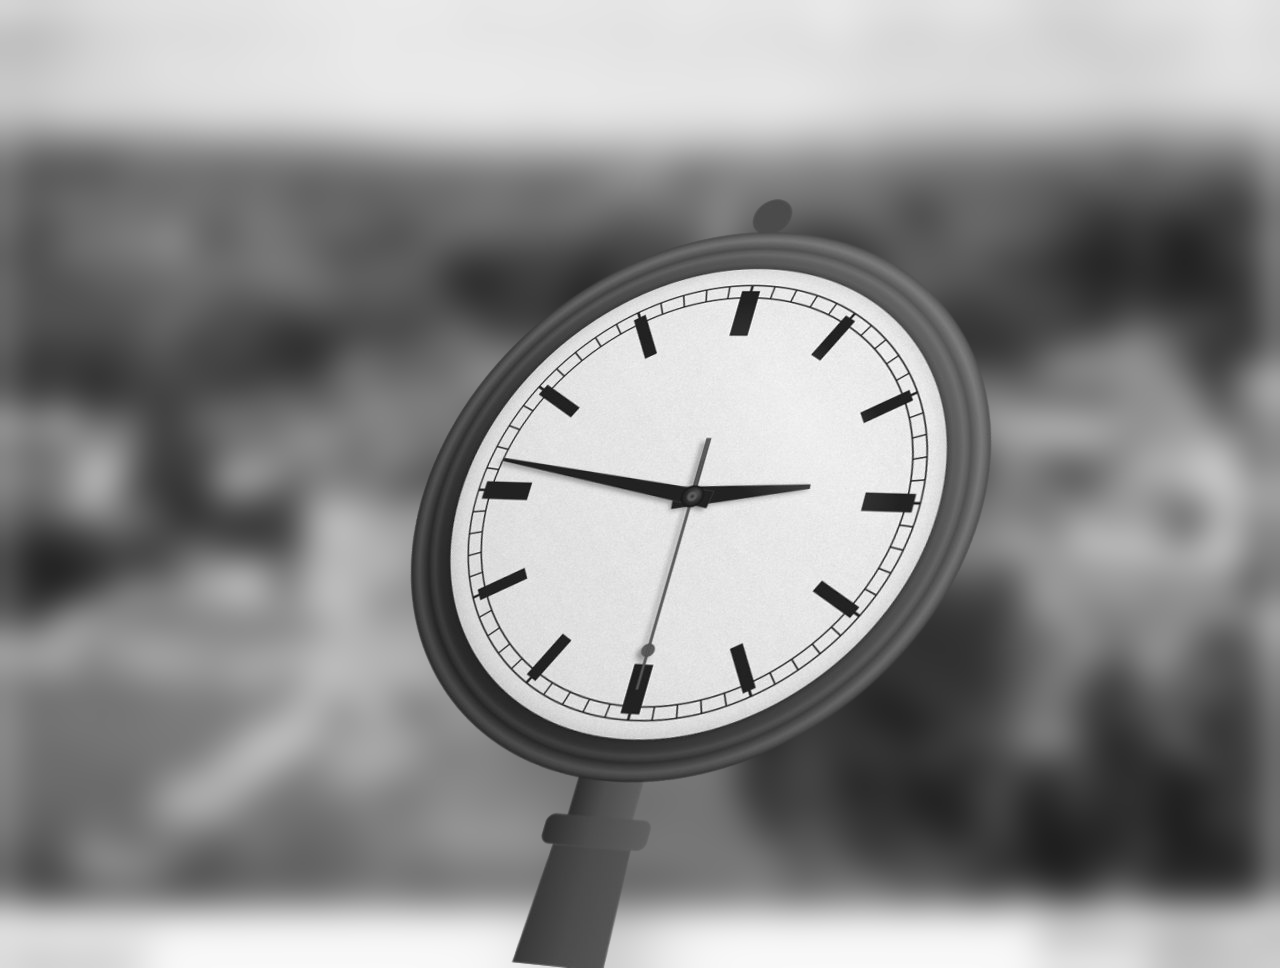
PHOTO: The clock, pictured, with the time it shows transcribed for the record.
2:46:30
